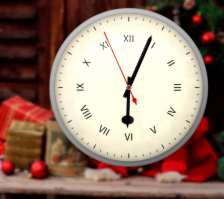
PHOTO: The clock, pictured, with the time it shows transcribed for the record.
6:03:56
